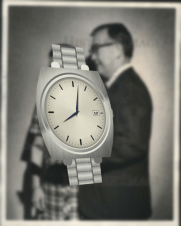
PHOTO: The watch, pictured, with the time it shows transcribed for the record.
8:02
